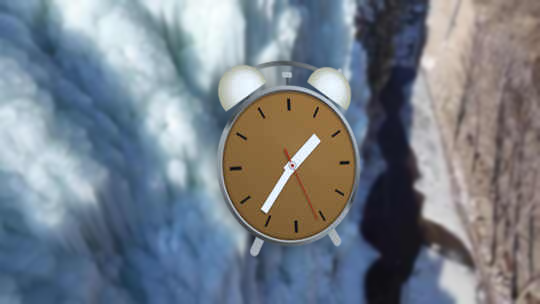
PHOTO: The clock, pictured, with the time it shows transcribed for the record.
1:36:26
